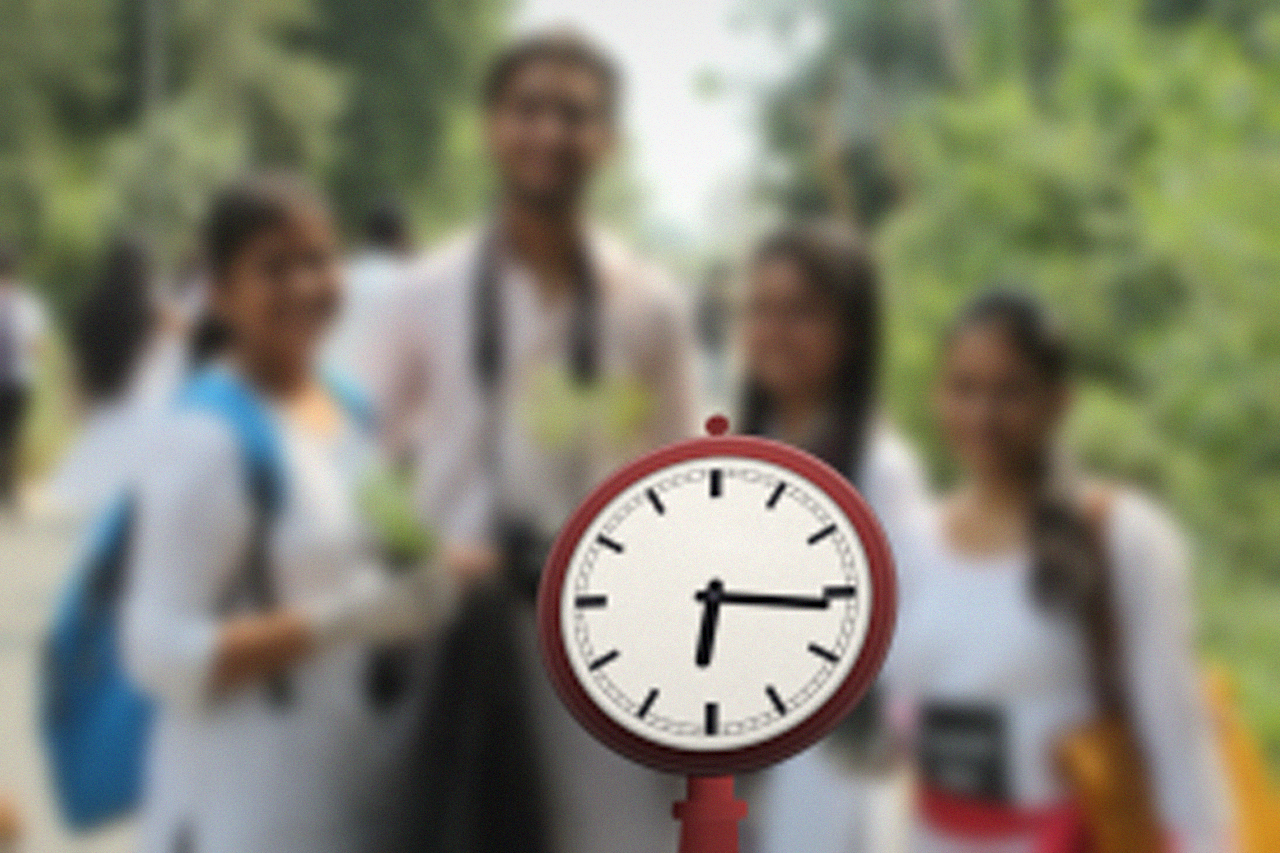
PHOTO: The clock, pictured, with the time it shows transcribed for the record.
6:16
